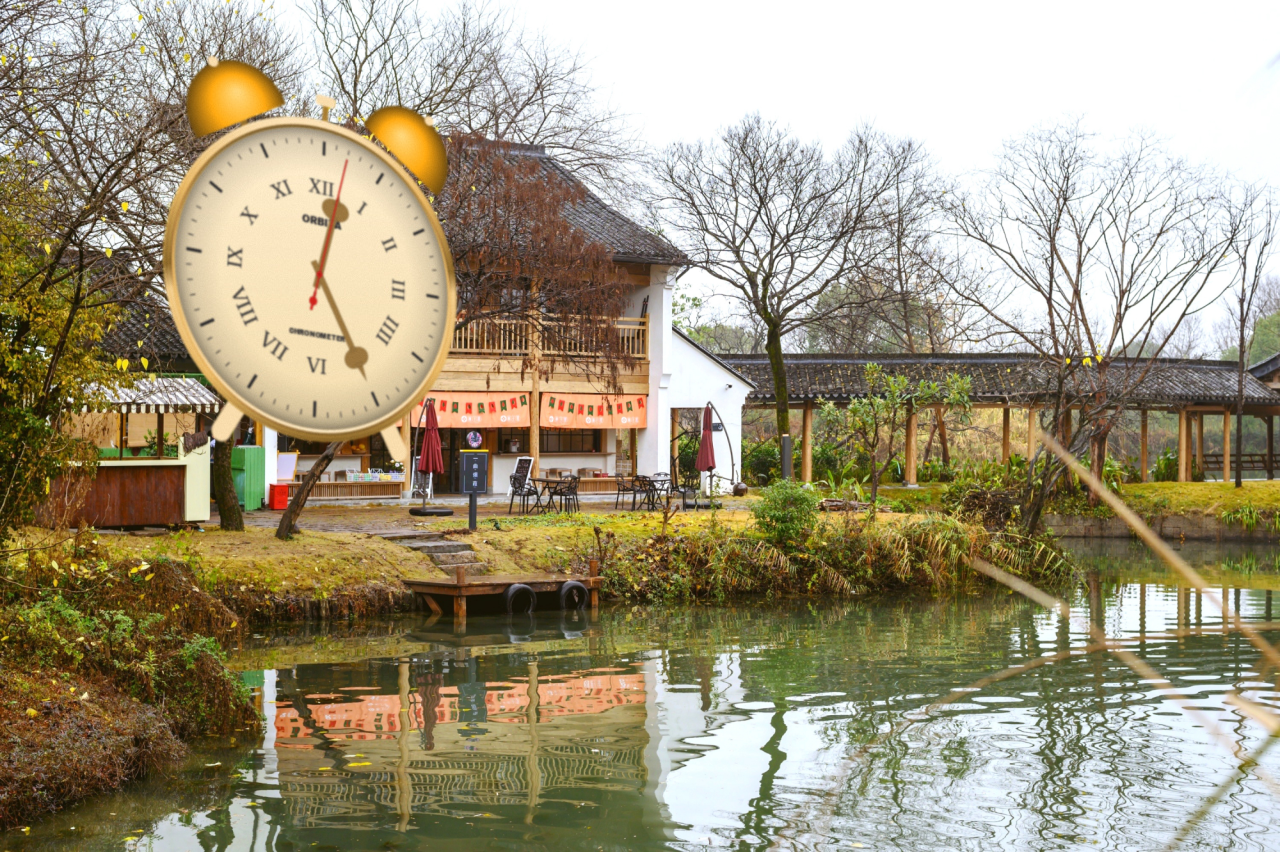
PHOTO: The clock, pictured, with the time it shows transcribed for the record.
12:25:02
